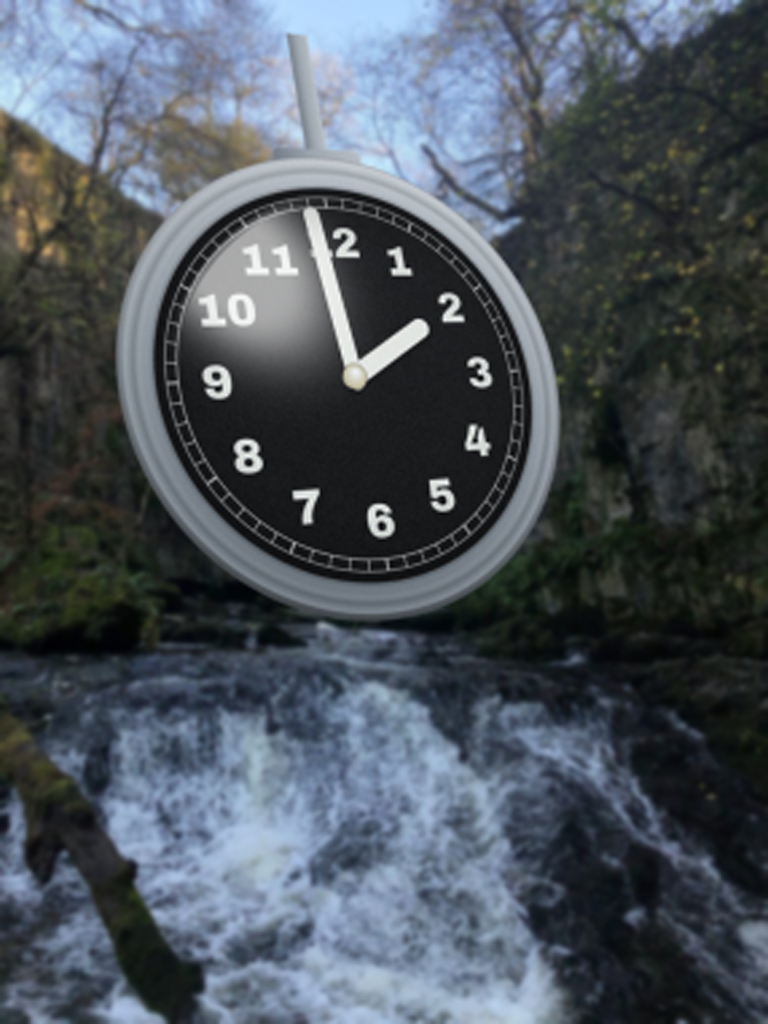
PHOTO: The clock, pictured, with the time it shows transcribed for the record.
1:59
